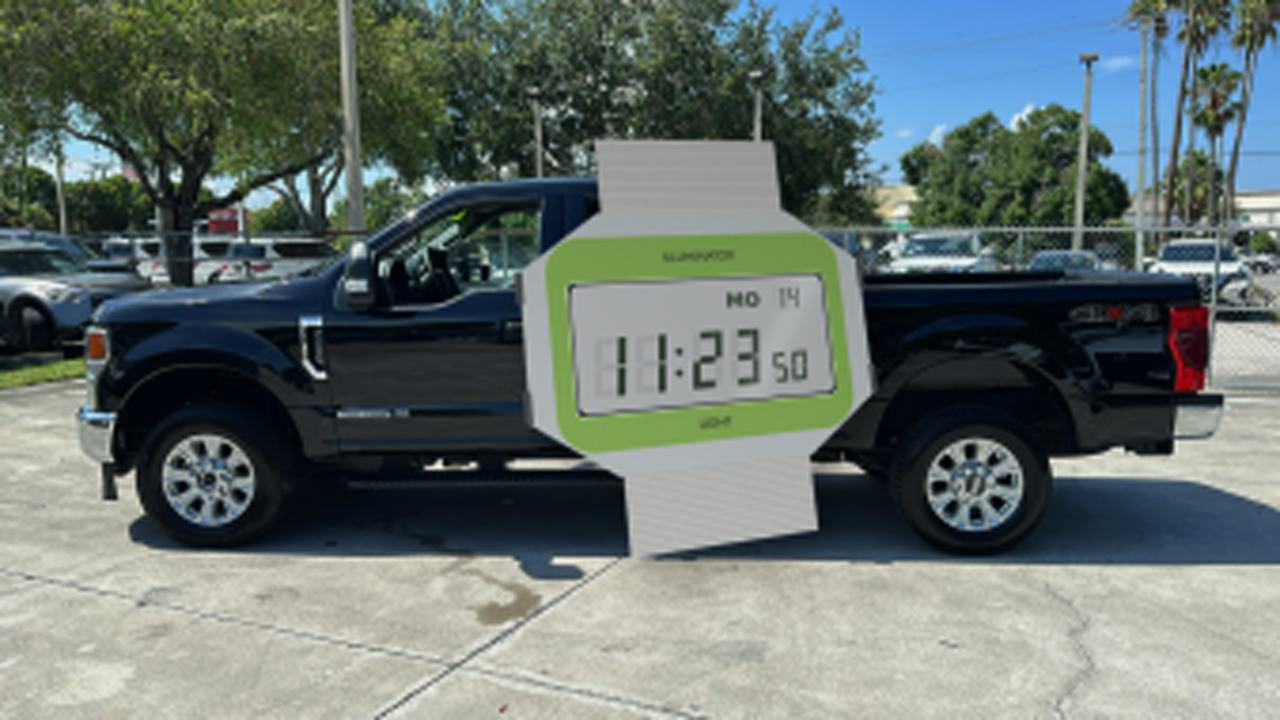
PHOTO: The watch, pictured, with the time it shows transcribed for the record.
11:23:50
